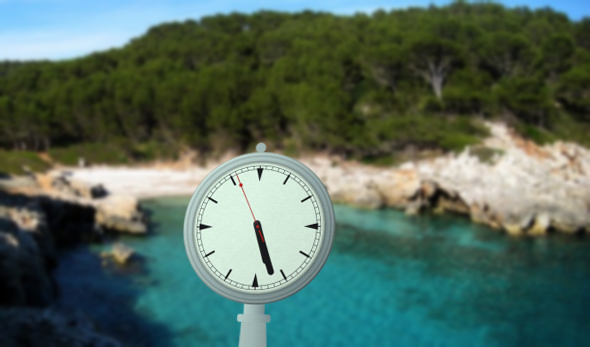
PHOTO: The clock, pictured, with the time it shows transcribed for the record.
5:26:56
